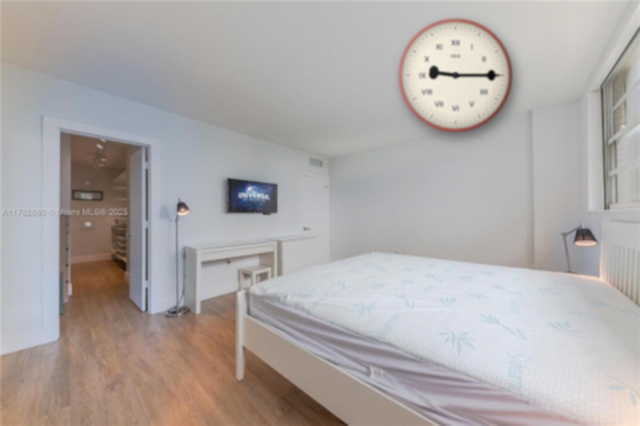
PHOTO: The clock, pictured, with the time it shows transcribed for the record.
9:15
